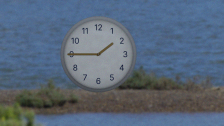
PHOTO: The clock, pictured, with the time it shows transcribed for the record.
1:45
